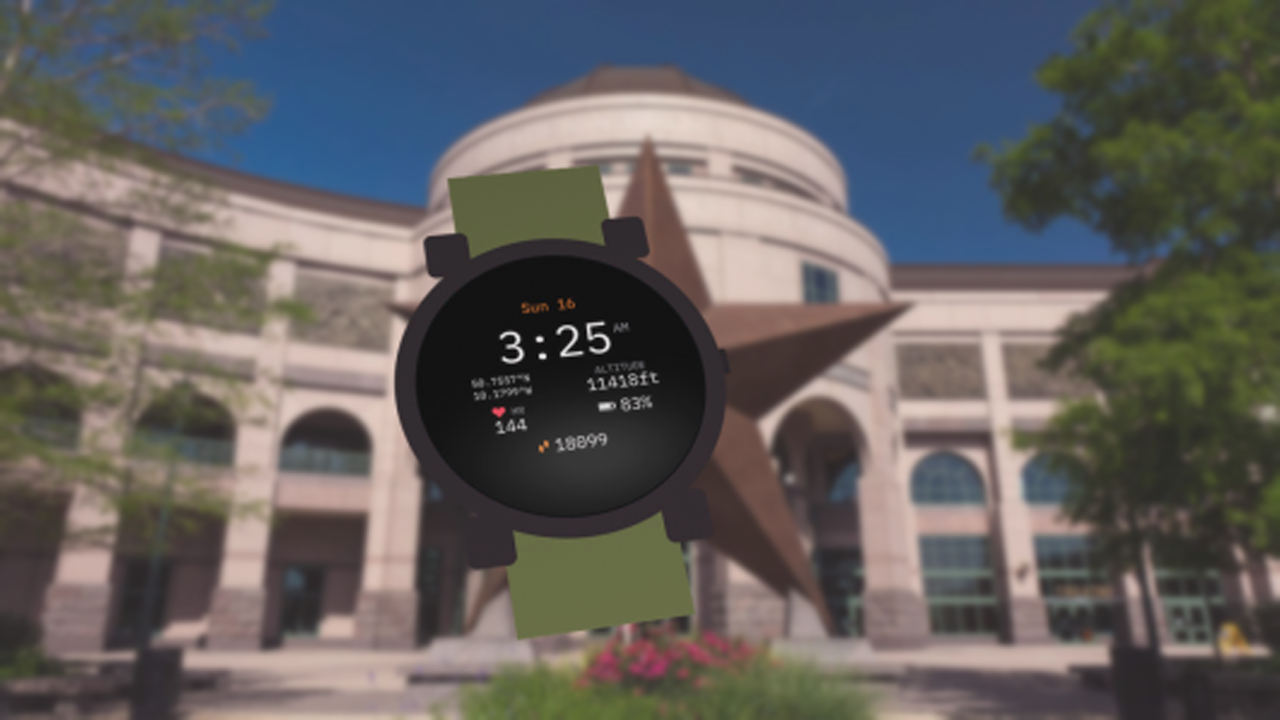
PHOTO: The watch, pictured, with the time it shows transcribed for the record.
3:25
